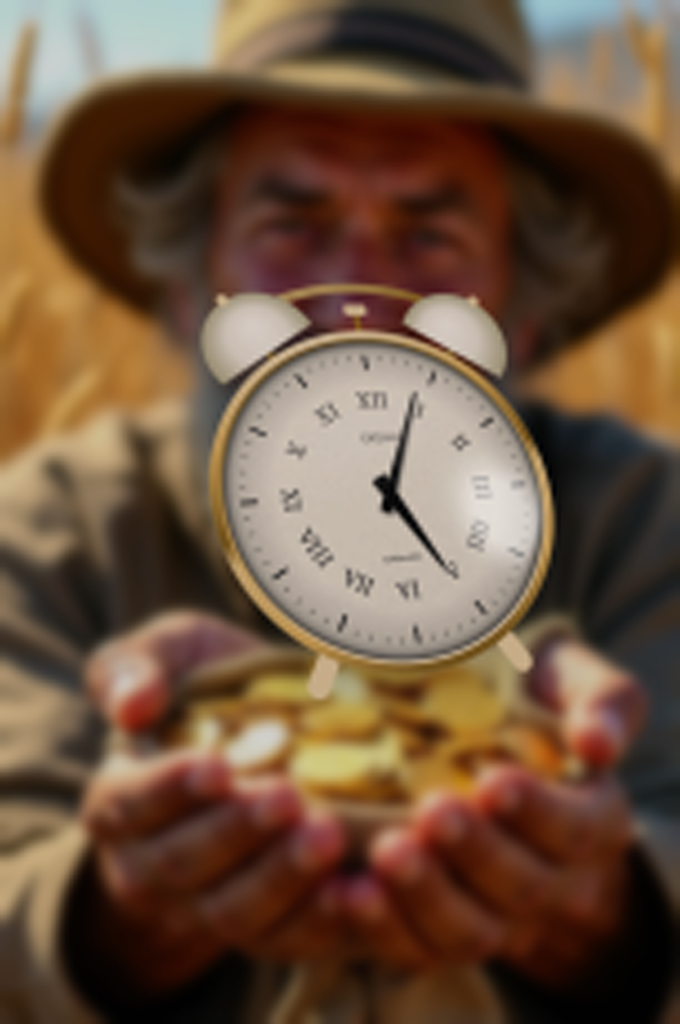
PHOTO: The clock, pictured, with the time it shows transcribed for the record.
5:04
